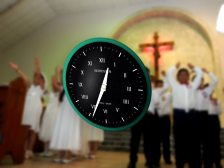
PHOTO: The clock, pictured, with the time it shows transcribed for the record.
12:34
